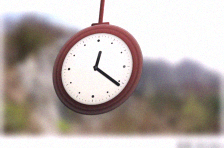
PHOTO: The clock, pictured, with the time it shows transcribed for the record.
12:21
